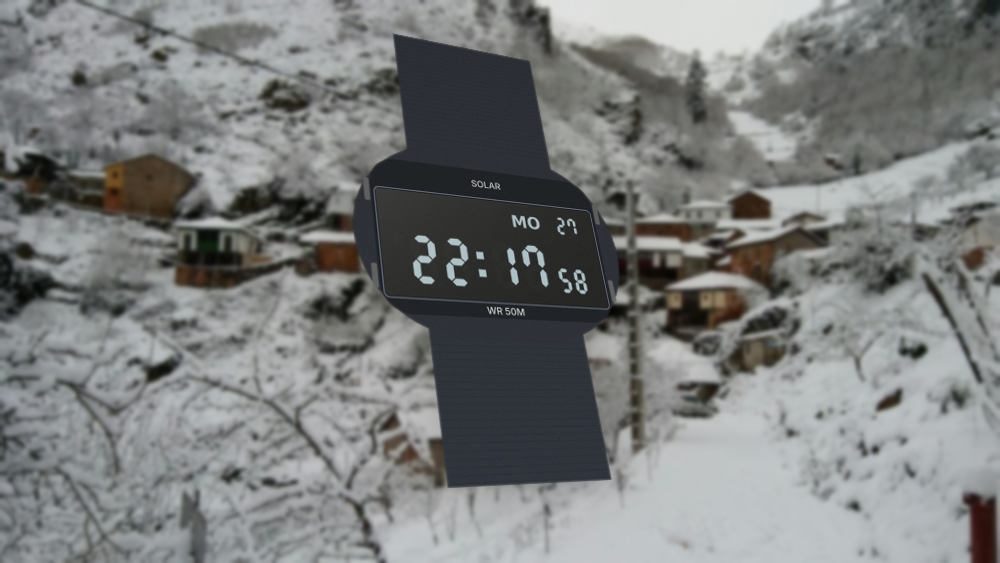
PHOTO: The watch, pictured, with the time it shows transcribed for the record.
22:17:58
